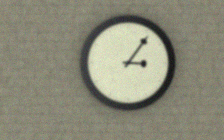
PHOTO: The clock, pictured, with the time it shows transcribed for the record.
3:06
